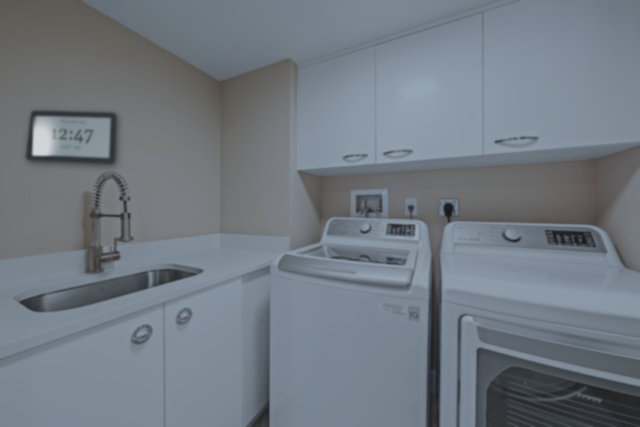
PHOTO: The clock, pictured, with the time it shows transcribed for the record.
12:47
